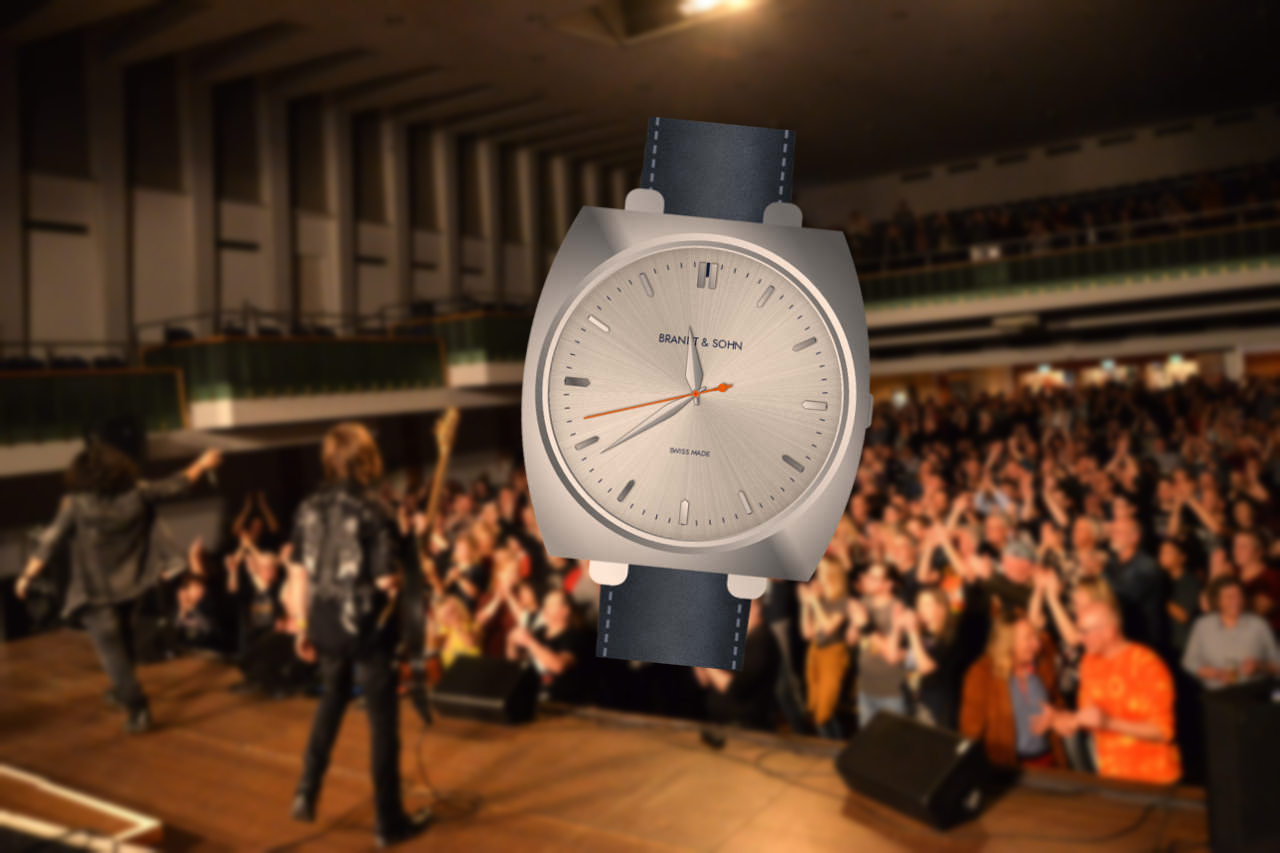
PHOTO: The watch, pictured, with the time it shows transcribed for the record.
11:38:42
